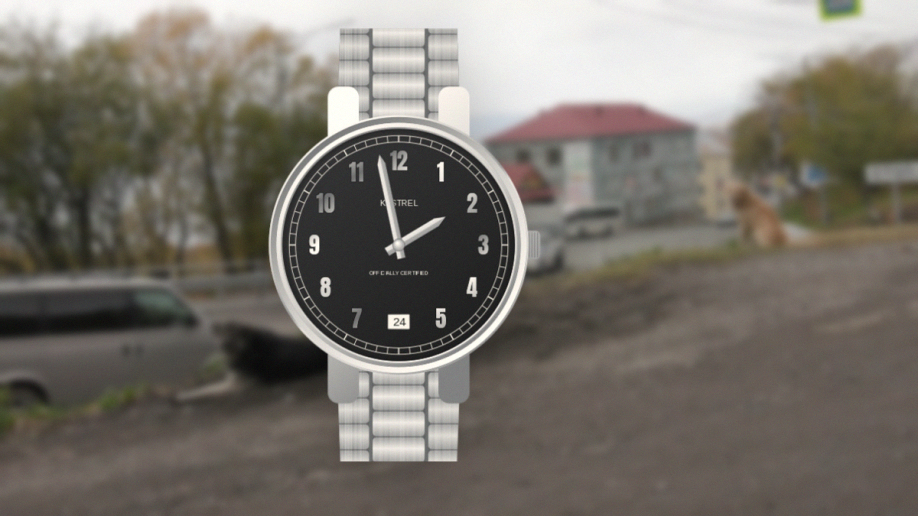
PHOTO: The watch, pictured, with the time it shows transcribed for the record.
1:58
